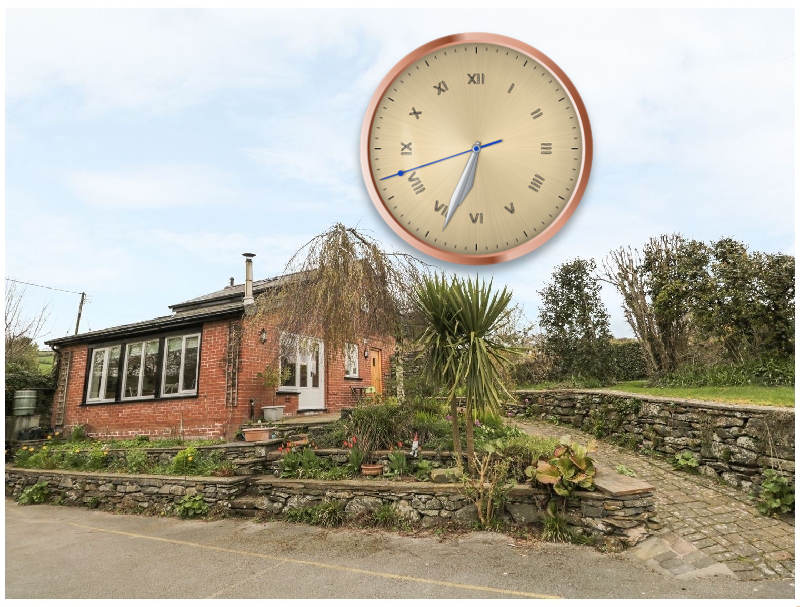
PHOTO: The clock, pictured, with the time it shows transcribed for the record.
6:33:42
